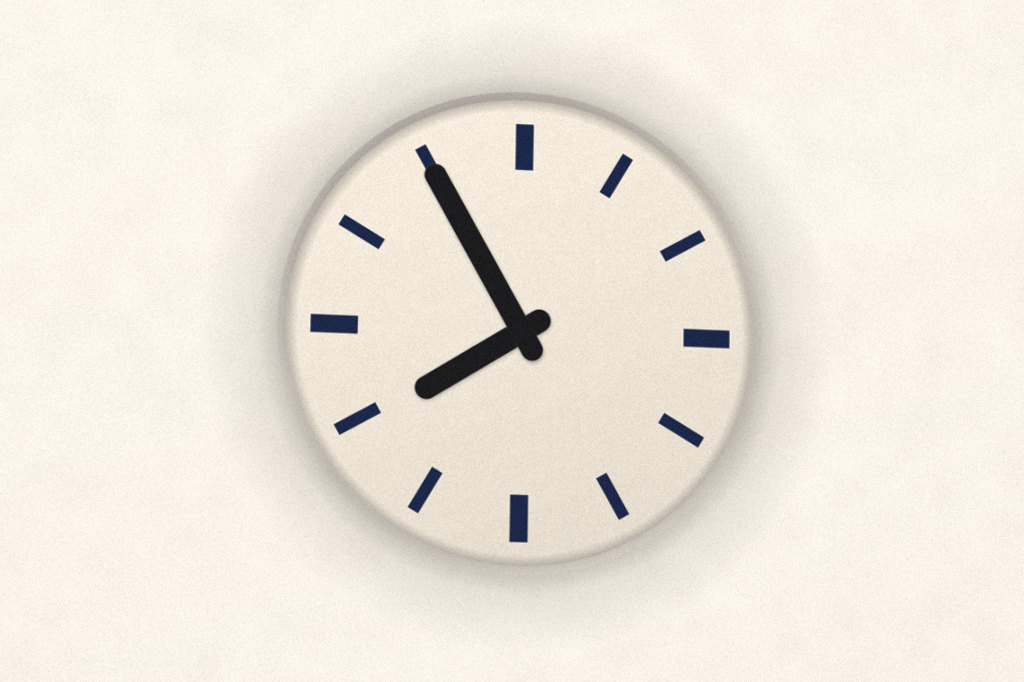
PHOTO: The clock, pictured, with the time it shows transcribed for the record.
7:55
